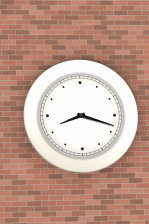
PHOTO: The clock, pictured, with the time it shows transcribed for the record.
8:18
